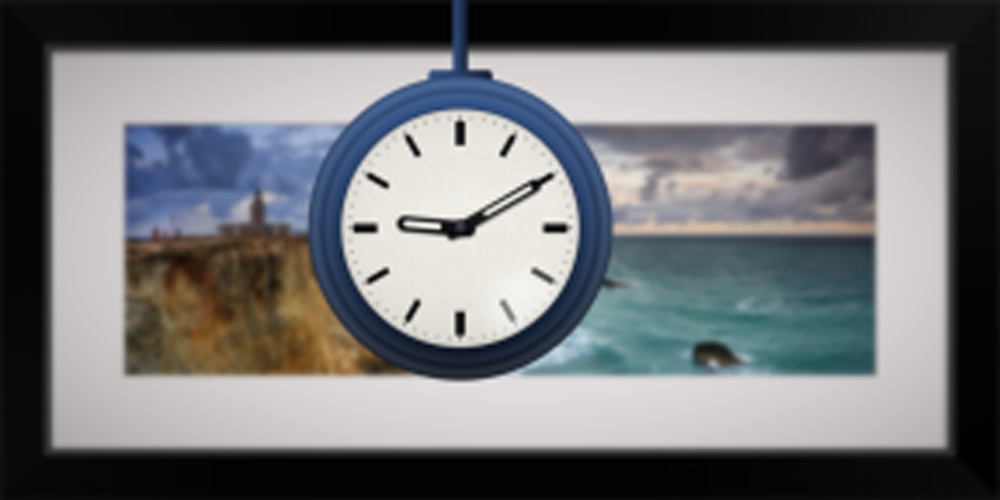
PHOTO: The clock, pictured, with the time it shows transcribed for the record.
9:10
